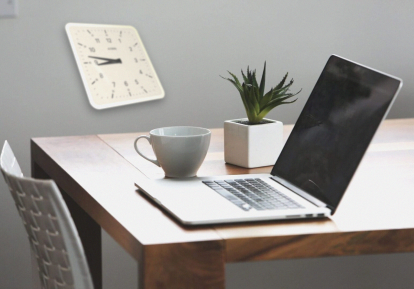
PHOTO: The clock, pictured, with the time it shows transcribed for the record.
8:47
